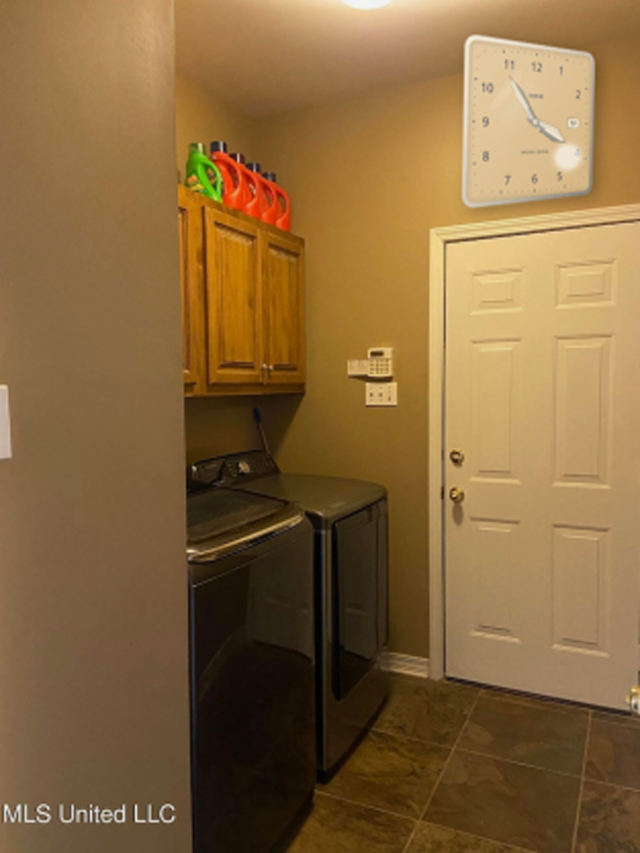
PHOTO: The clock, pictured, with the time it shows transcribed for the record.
3:54
